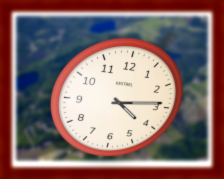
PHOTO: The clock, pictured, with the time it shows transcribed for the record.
4:14
